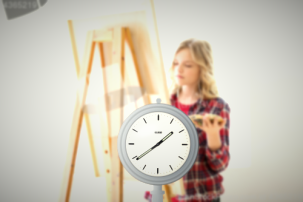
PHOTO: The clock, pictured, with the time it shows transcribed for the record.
1:39
